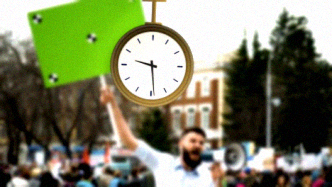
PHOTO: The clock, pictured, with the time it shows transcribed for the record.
9:29
